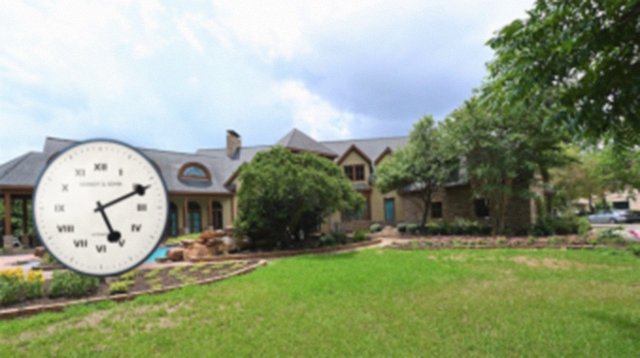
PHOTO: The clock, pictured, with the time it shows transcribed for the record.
5:11
